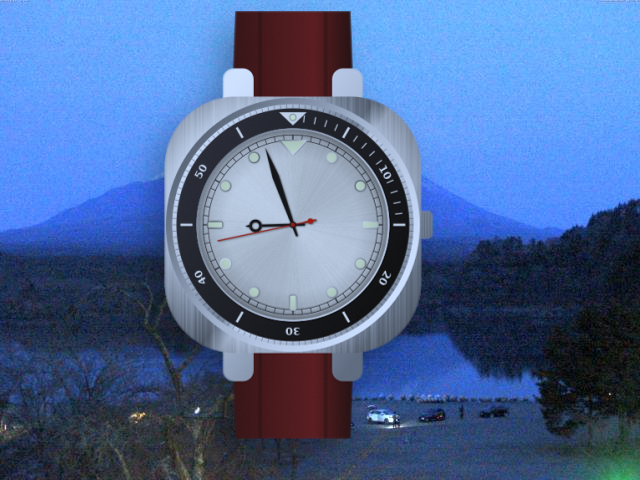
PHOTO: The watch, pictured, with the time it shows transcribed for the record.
8:56:43
